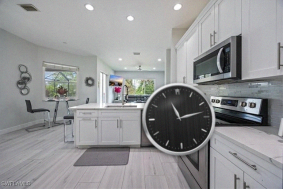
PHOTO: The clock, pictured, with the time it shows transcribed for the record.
11:13
